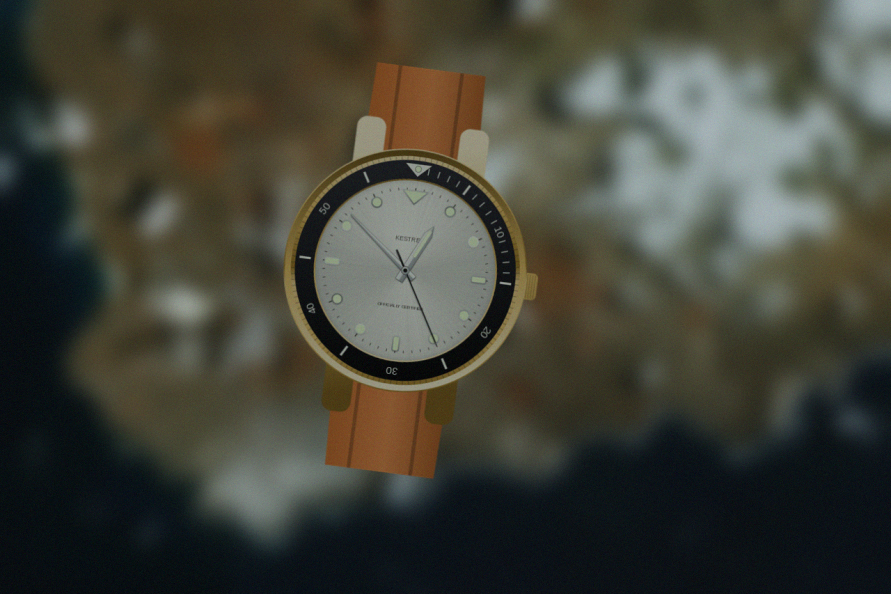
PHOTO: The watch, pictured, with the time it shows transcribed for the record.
12:51:25
